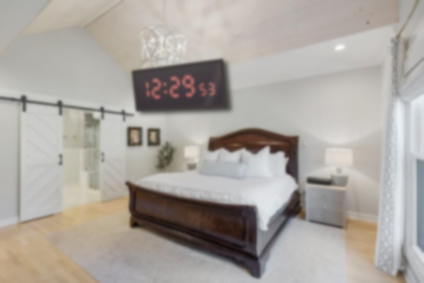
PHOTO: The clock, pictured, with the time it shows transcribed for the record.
12:29
